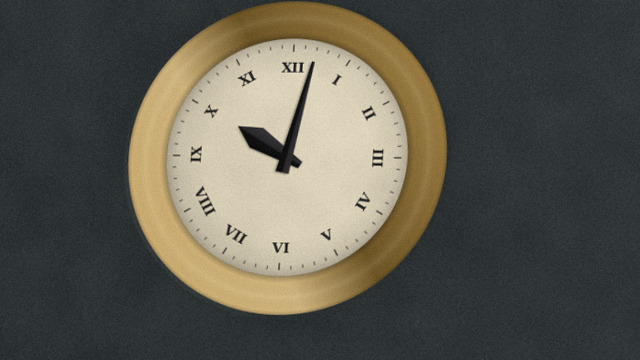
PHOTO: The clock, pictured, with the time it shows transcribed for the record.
10:02
